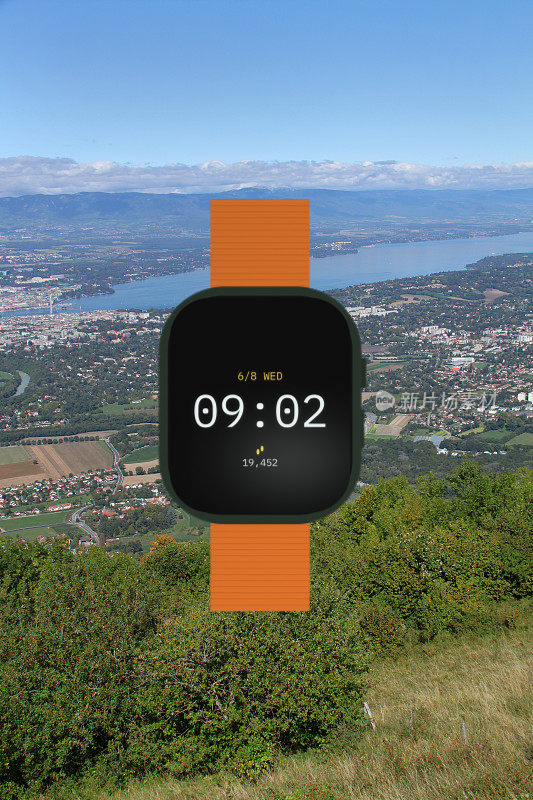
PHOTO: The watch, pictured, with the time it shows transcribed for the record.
9:02
